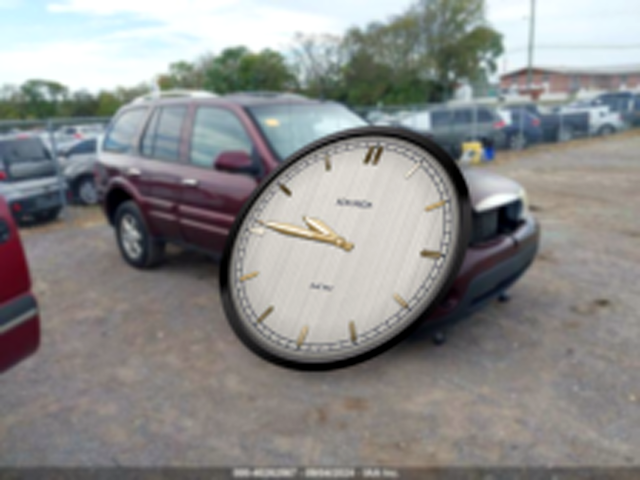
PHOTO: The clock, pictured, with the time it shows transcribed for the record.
9:46
